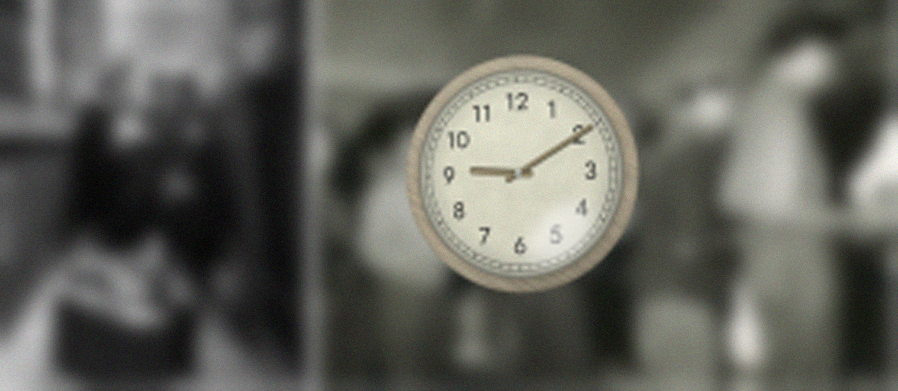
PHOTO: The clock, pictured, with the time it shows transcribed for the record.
9:10
